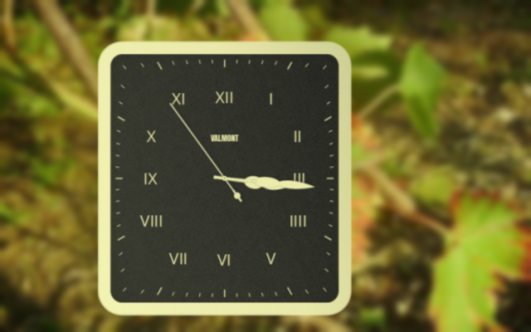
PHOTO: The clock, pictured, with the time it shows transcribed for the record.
3:15:54
